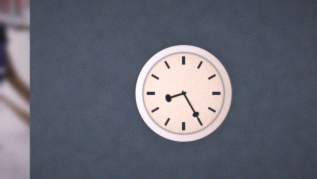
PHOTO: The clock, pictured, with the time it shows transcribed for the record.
8:25
